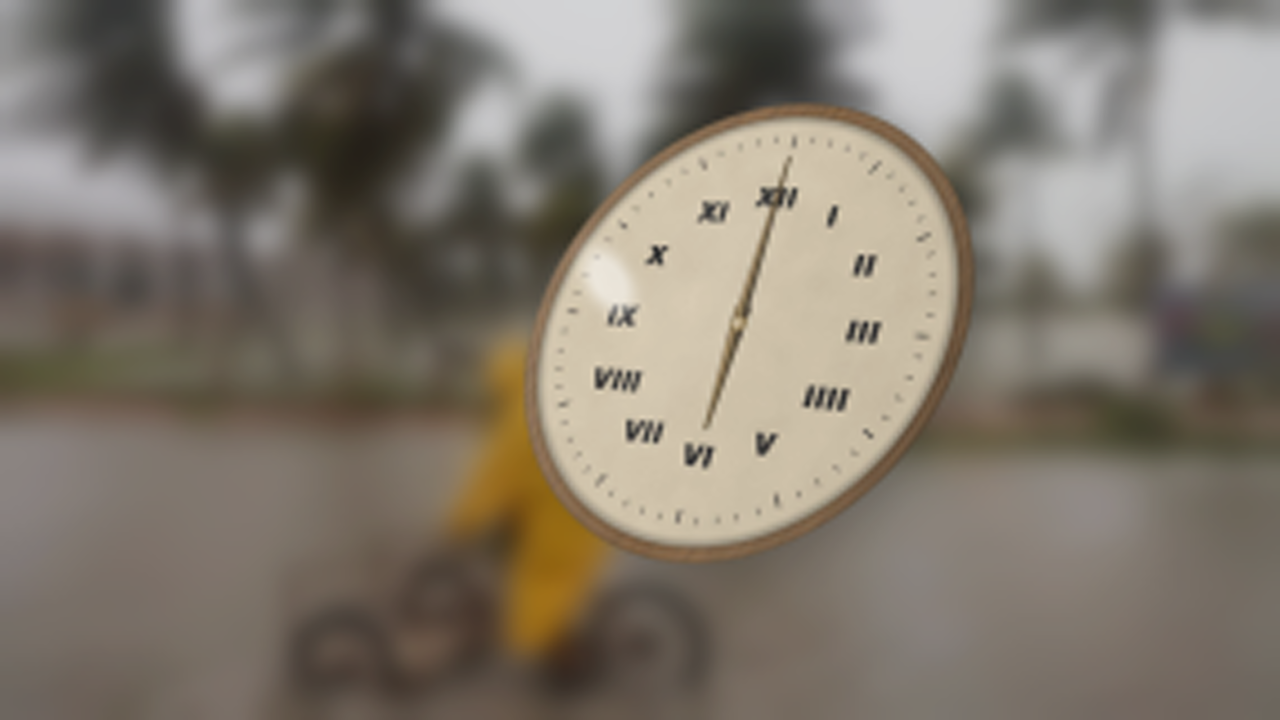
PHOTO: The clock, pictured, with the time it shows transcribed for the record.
6:00
